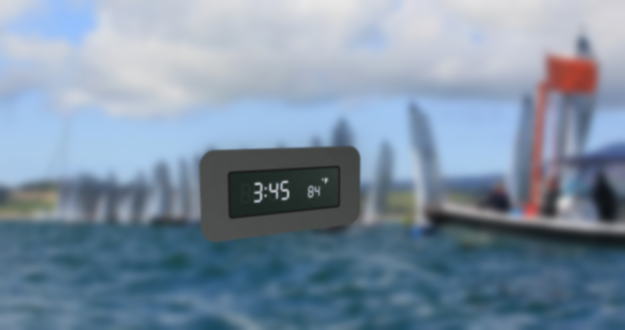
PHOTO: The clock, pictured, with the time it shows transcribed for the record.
3:45
